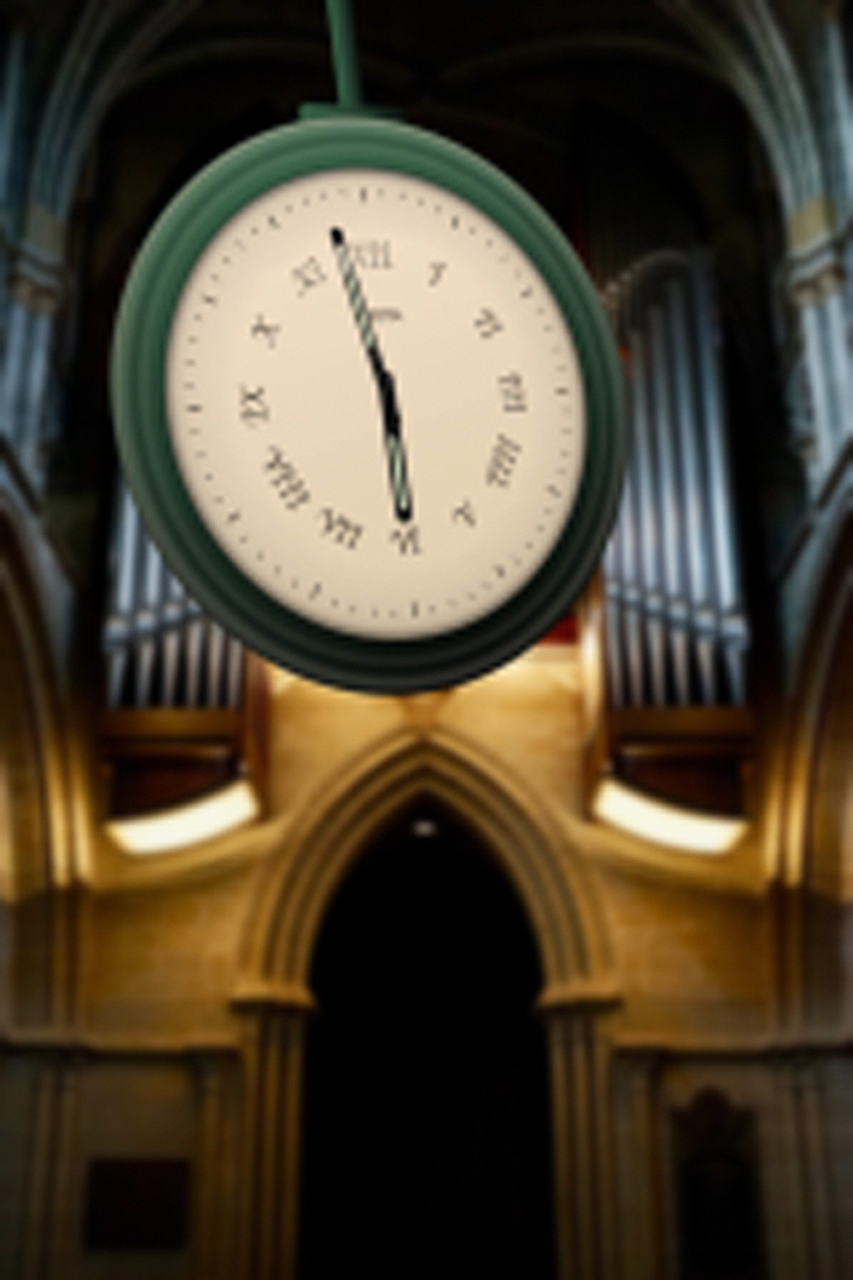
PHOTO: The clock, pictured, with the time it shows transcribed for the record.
5:58
